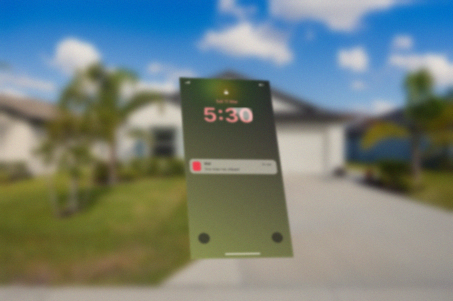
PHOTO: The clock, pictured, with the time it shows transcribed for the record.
5:30
